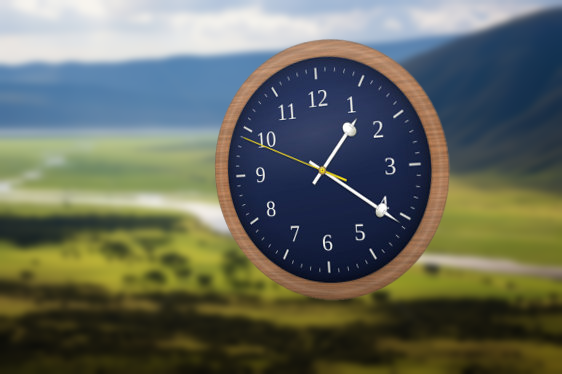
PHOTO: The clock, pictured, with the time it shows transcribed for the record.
1:20:49
